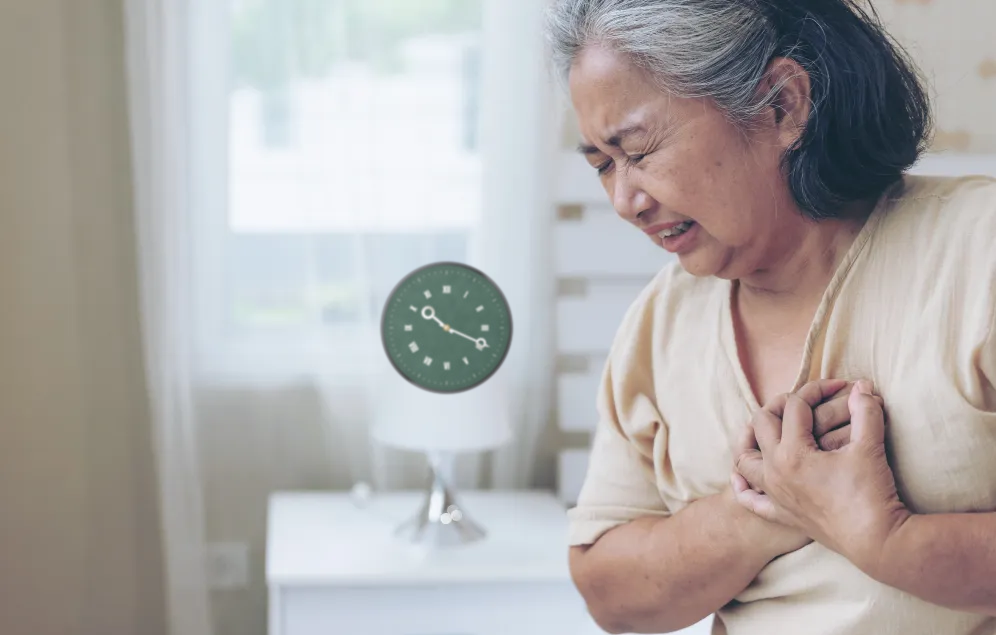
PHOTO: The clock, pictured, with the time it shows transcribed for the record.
10:19
